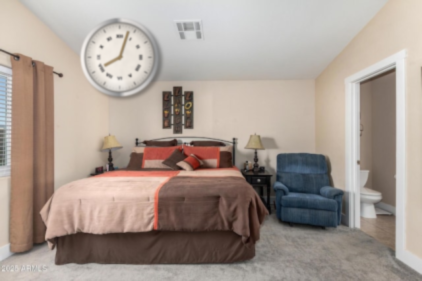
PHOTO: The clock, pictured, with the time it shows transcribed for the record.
8:03
